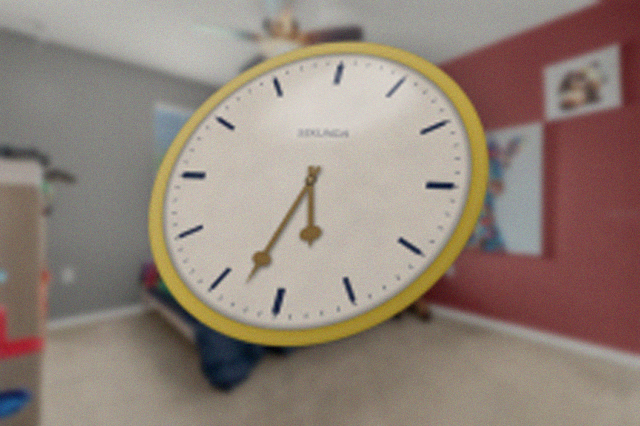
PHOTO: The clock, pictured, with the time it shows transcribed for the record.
5:33
